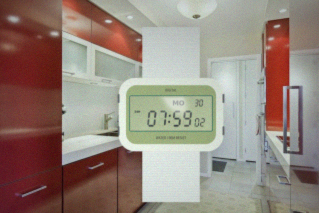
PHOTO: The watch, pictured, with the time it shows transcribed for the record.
7:59
